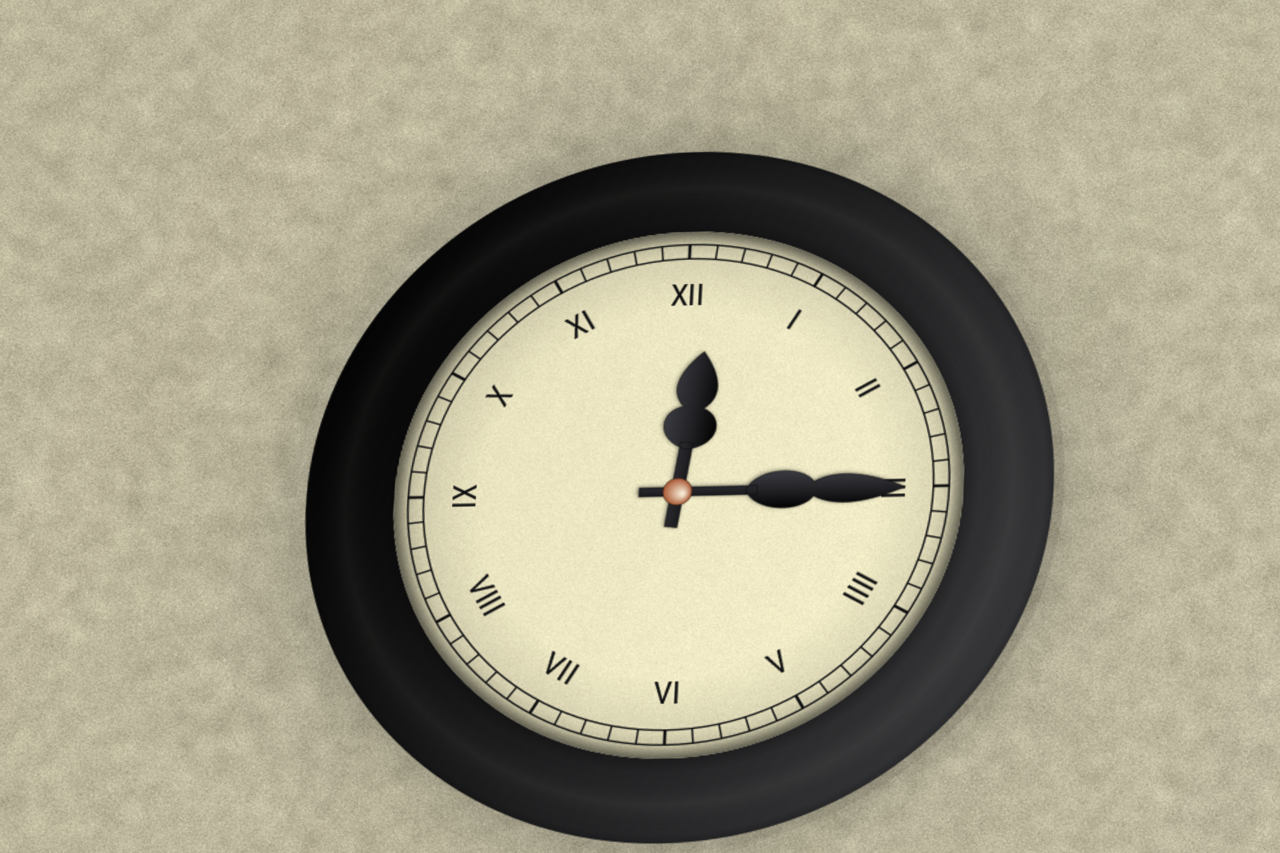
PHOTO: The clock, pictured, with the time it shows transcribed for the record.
12:15
